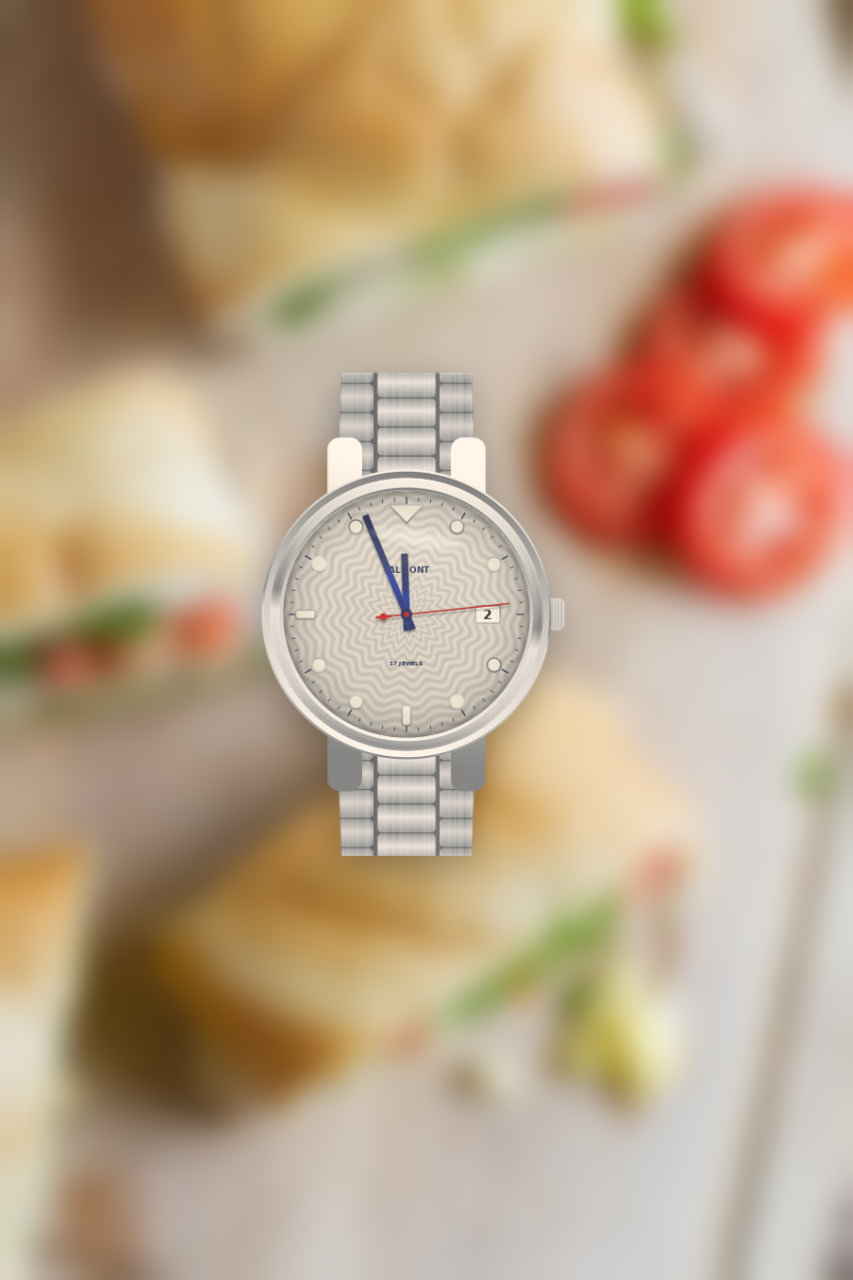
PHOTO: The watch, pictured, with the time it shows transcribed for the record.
11:56:14
